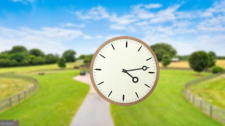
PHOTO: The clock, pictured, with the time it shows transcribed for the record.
4:13
